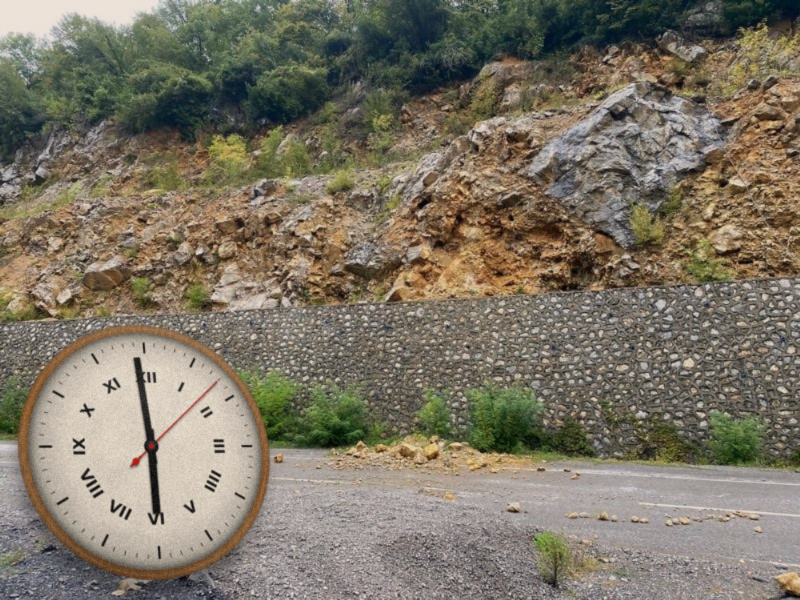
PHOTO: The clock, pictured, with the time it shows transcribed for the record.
5:59:08
